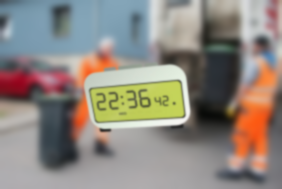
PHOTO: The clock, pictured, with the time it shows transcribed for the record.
22:36
